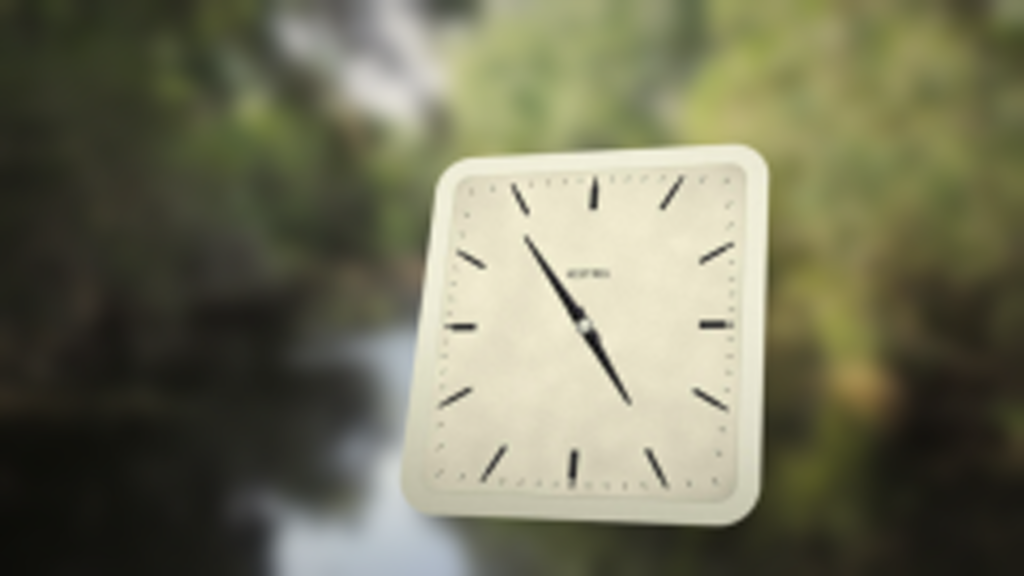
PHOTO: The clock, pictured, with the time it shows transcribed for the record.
4:54
